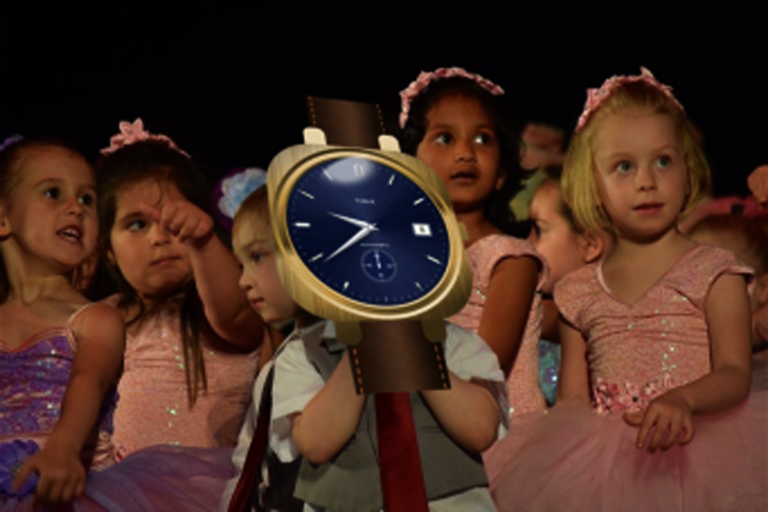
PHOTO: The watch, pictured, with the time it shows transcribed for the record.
9:39
